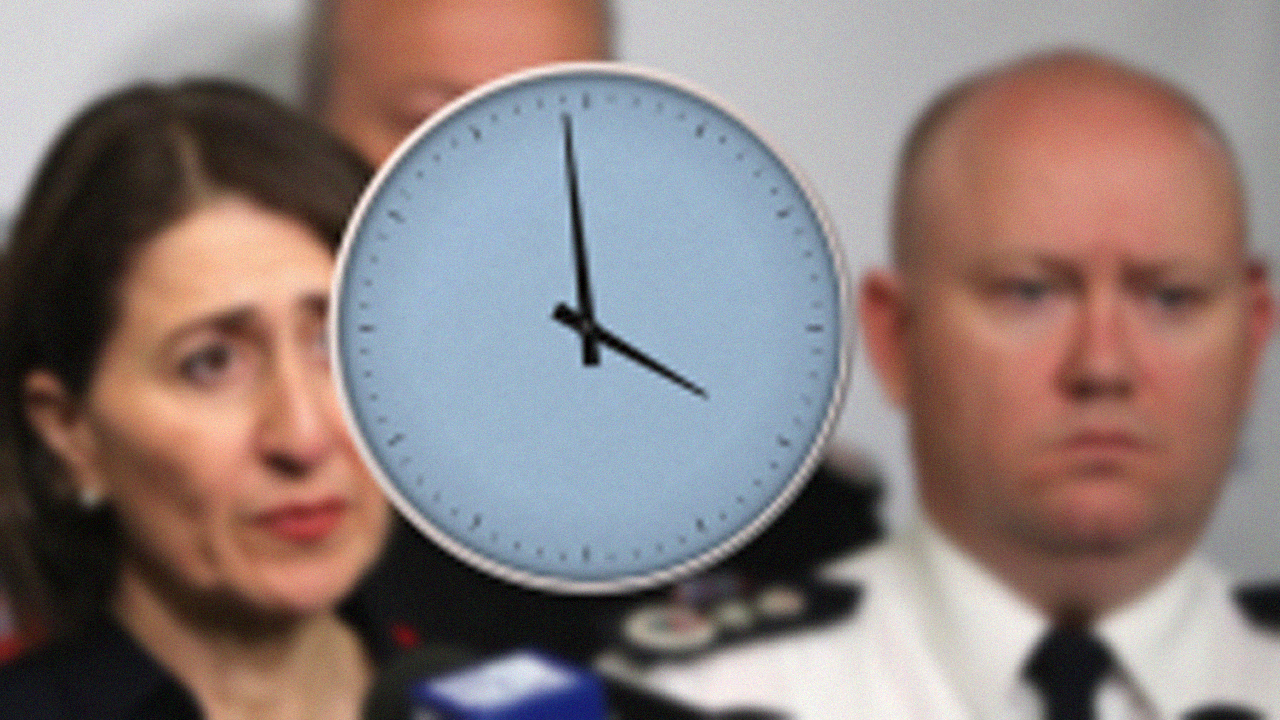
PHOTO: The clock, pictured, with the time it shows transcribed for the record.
3:59
